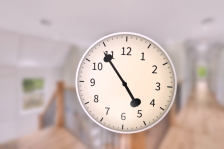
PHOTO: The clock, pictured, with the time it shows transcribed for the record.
4:54
